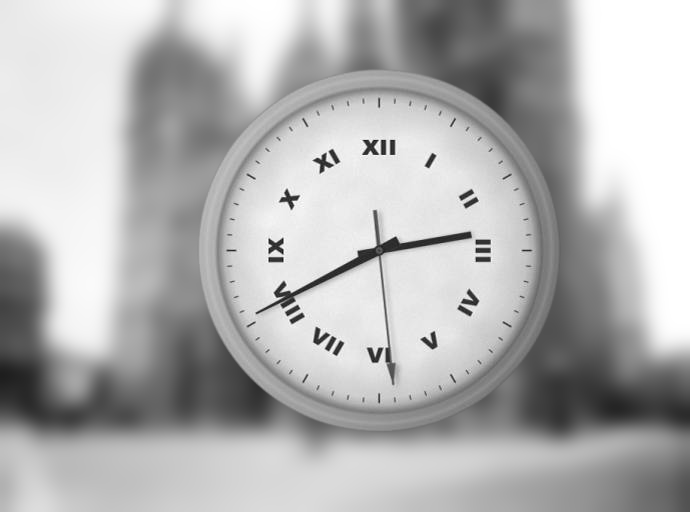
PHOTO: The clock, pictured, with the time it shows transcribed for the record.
2:40:29
